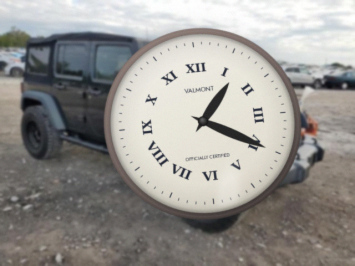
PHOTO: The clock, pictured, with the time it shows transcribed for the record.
1:20
